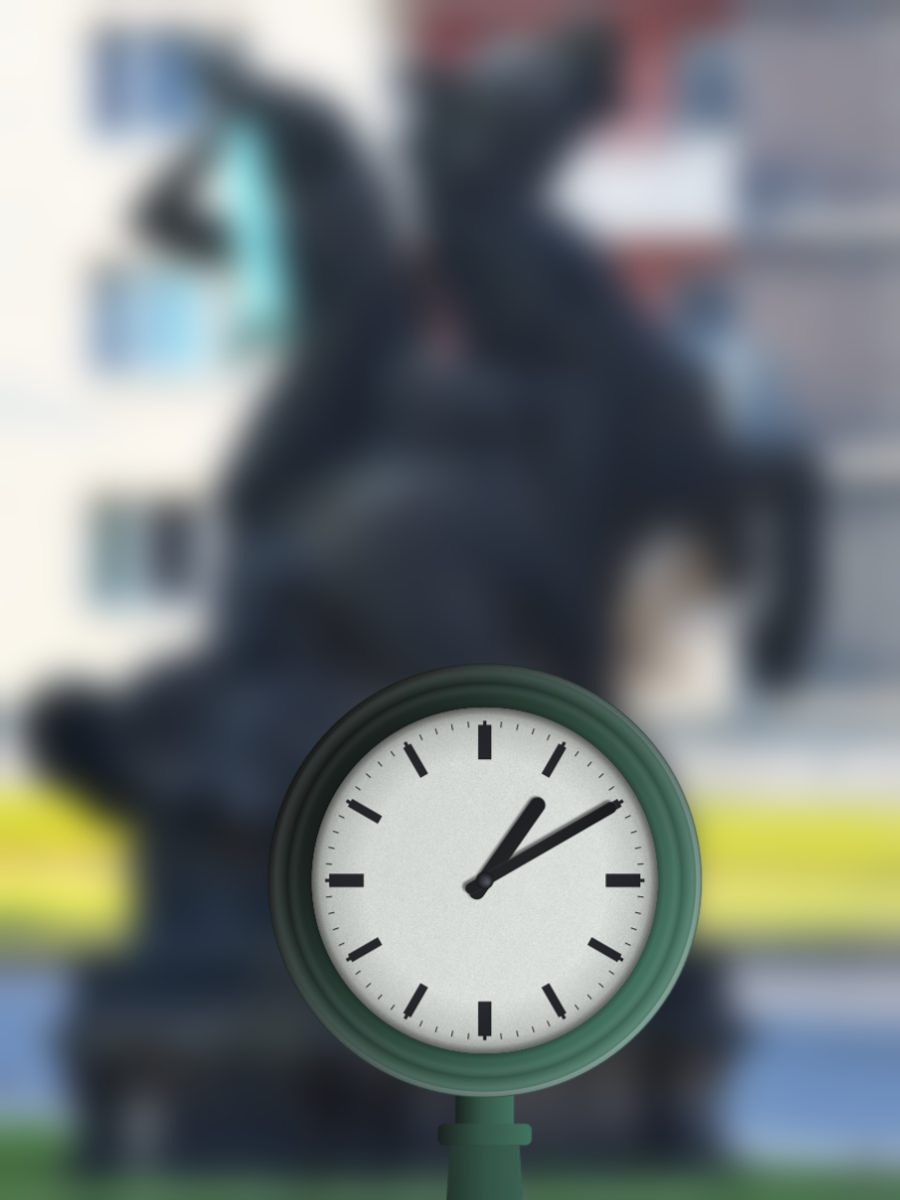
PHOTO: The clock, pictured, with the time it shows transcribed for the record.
1:10
